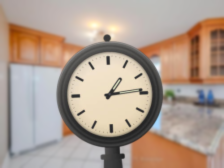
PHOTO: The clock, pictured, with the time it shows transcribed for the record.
1:14
